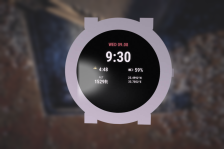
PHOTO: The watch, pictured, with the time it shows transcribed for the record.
9:30
